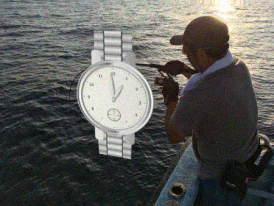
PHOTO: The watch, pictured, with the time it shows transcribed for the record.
12:59
